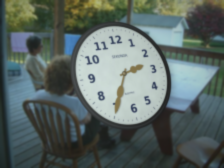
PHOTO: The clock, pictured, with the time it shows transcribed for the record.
2:35
